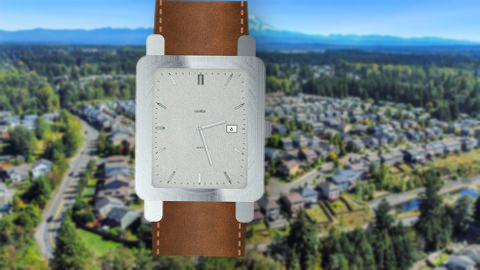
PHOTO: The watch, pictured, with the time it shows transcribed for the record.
2:27
